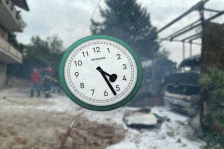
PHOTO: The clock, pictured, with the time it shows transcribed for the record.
4:27
